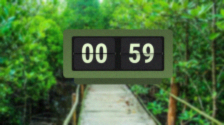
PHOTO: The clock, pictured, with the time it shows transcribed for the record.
0:59
